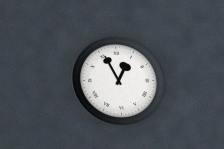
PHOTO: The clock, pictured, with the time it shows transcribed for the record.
12:56
